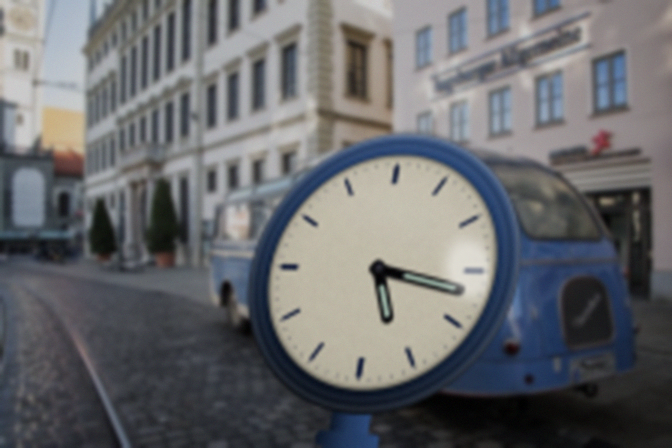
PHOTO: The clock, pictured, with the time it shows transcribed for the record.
5:17
